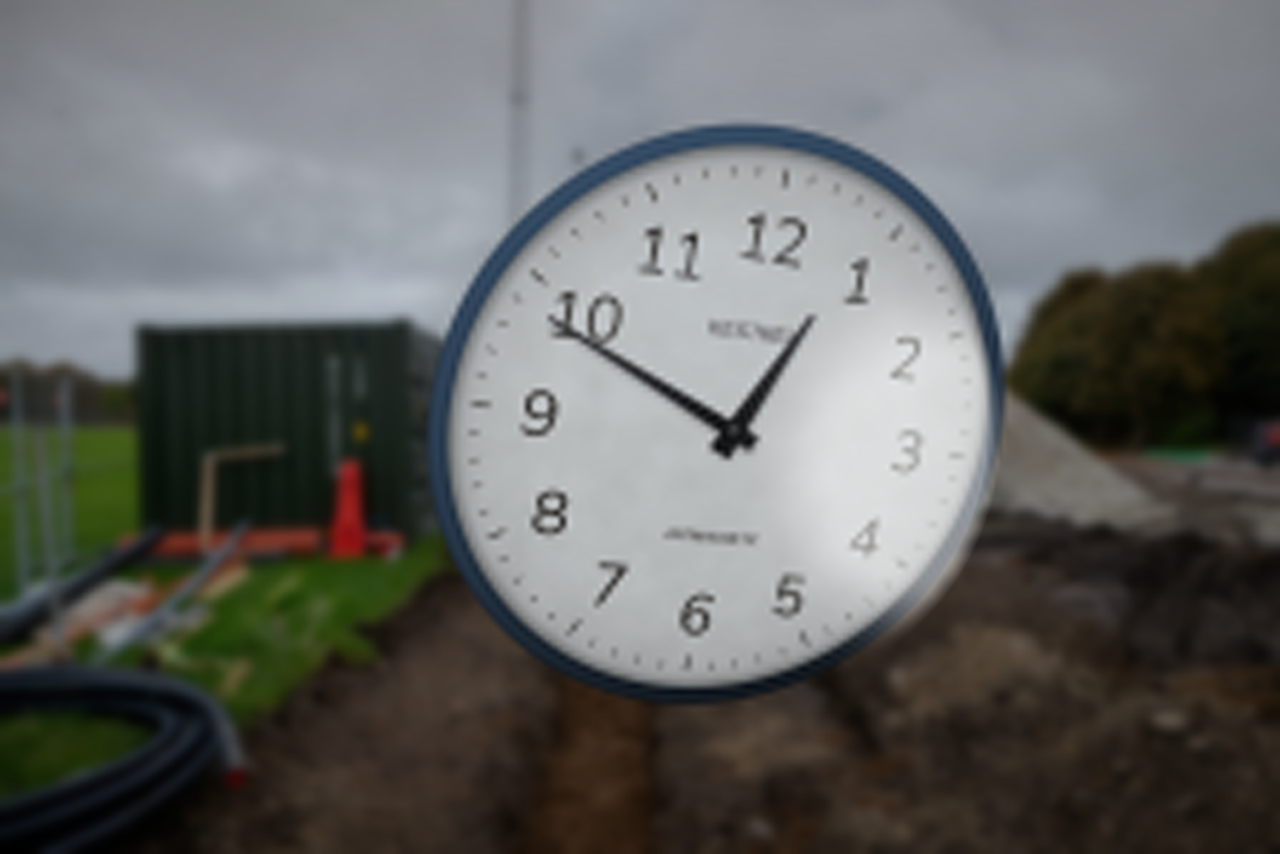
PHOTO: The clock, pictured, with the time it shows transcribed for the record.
12:49
